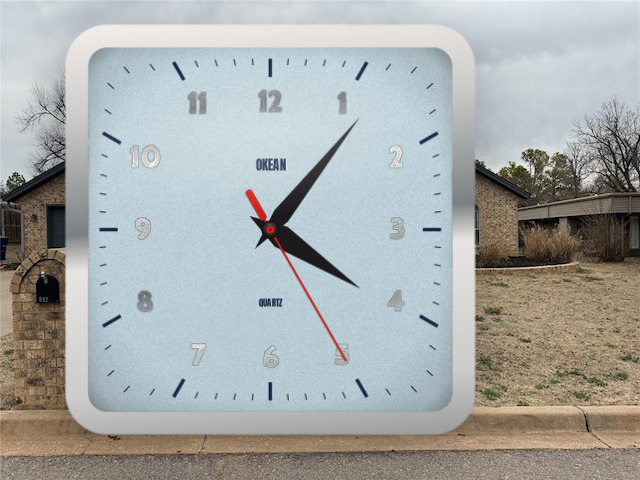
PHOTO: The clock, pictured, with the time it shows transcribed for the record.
4:06:25
